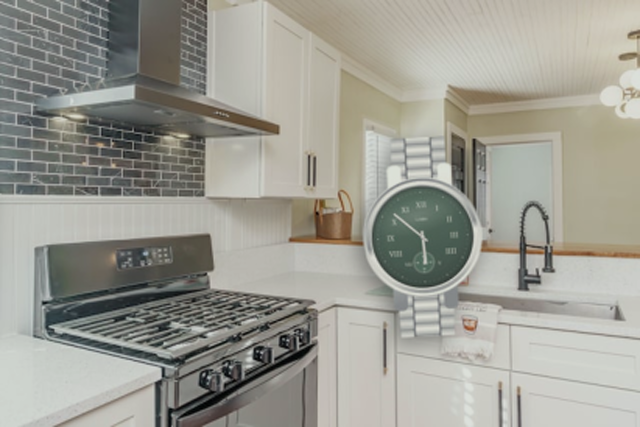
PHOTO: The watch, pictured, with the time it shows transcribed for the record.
5:52
